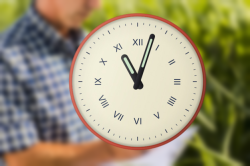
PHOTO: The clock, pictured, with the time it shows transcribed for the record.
11:03
